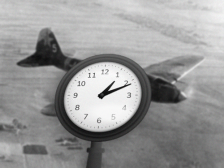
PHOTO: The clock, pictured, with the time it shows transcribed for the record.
1:11
